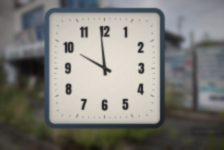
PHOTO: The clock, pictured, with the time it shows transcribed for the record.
9:59
